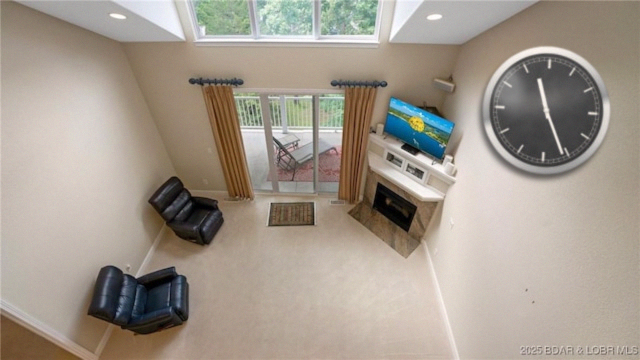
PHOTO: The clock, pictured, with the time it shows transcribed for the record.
11:26
